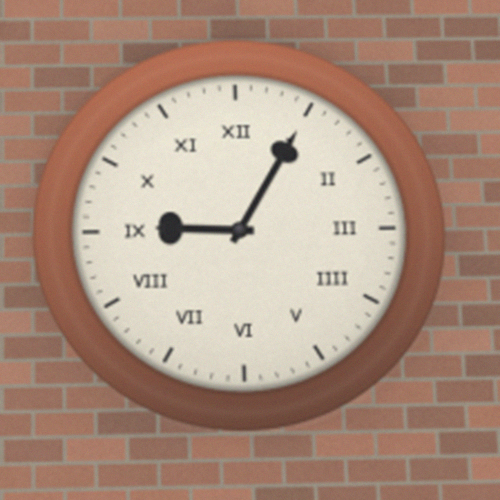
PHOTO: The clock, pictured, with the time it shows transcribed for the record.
9:05
